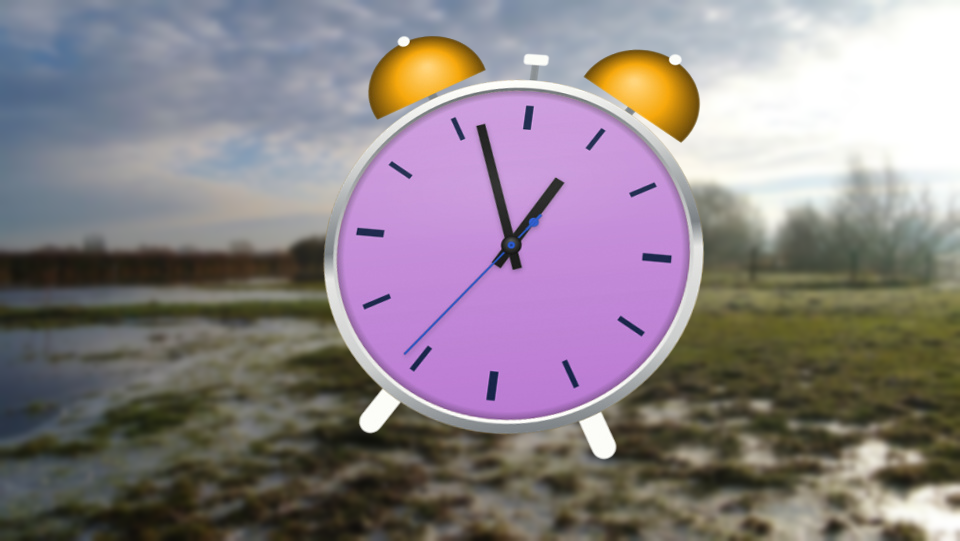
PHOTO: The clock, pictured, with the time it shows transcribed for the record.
12:56:36
